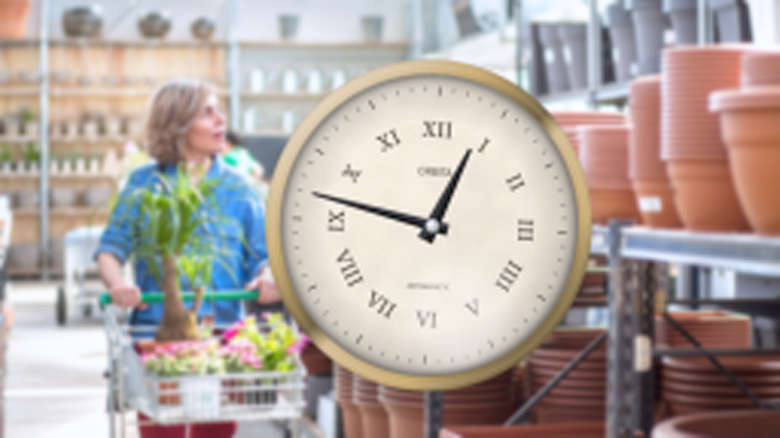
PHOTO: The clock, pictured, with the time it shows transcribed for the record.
12:47
